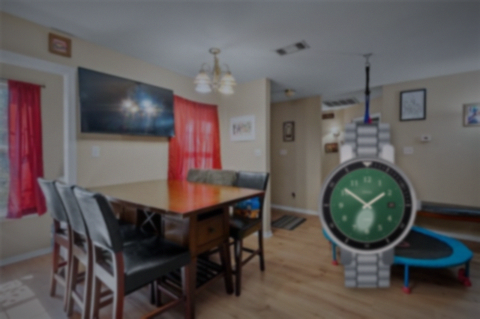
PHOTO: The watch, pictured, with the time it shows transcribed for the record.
1:51
